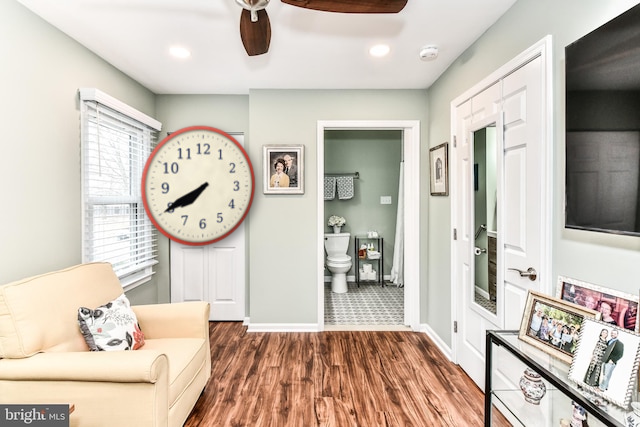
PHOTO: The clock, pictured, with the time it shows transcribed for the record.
7:40
